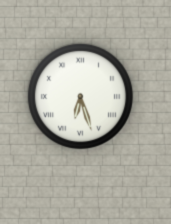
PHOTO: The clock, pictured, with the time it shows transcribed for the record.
6:27
